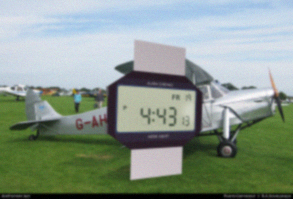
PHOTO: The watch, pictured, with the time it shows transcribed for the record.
4:43
